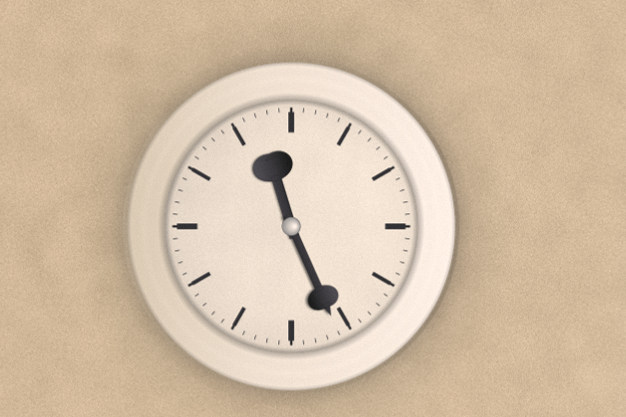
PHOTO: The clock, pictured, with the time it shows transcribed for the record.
11:26
